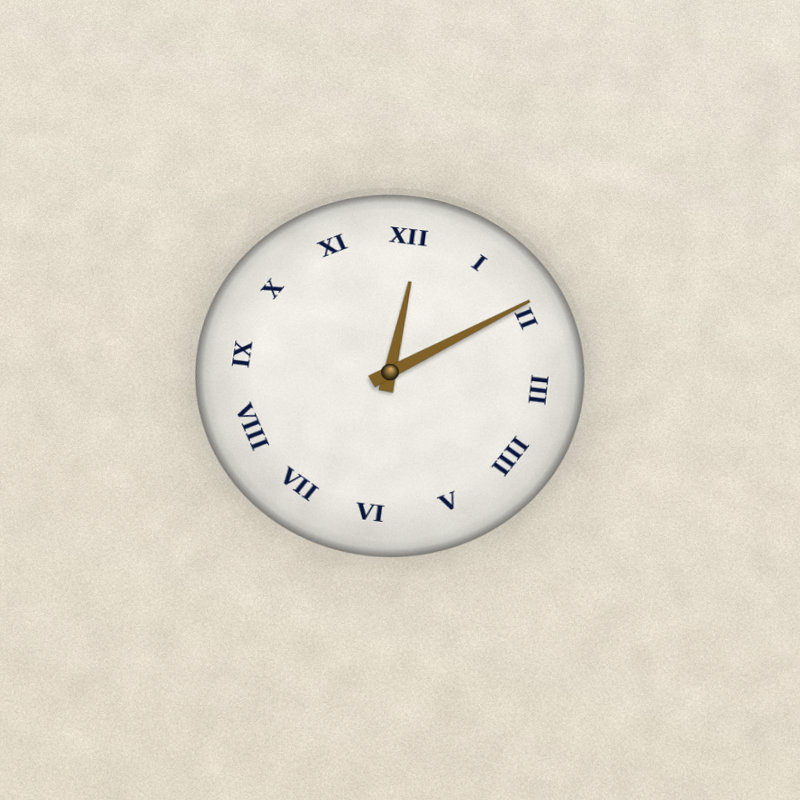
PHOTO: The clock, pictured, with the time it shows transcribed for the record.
12:09
